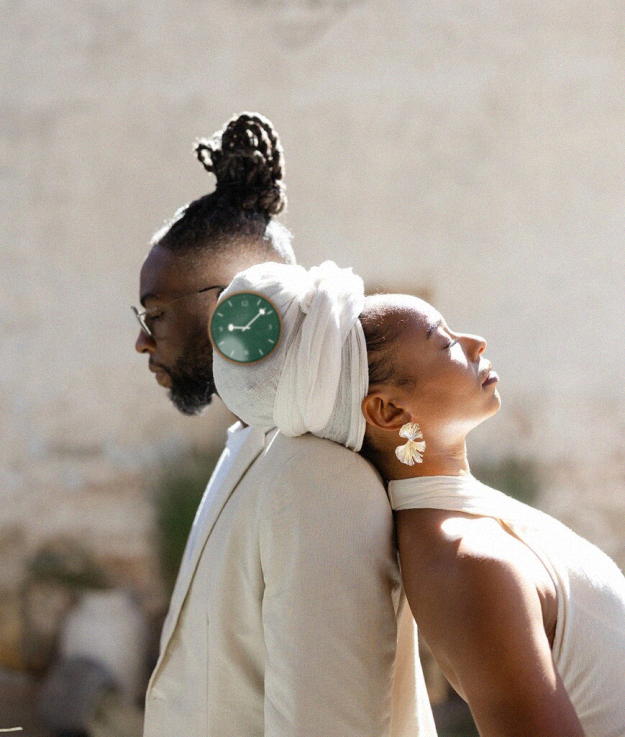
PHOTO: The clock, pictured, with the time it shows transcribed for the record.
9:08
